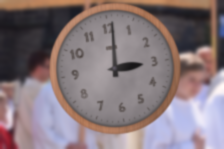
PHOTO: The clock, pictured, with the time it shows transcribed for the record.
3:01
